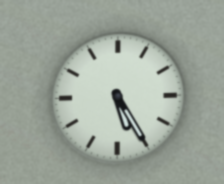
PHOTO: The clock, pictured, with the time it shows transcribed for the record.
5:25
